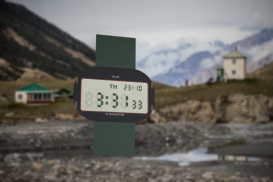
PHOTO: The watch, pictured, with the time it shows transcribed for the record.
3:31:33
